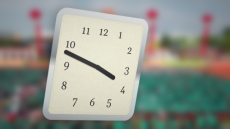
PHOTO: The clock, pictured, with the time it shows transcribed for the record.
3:48
